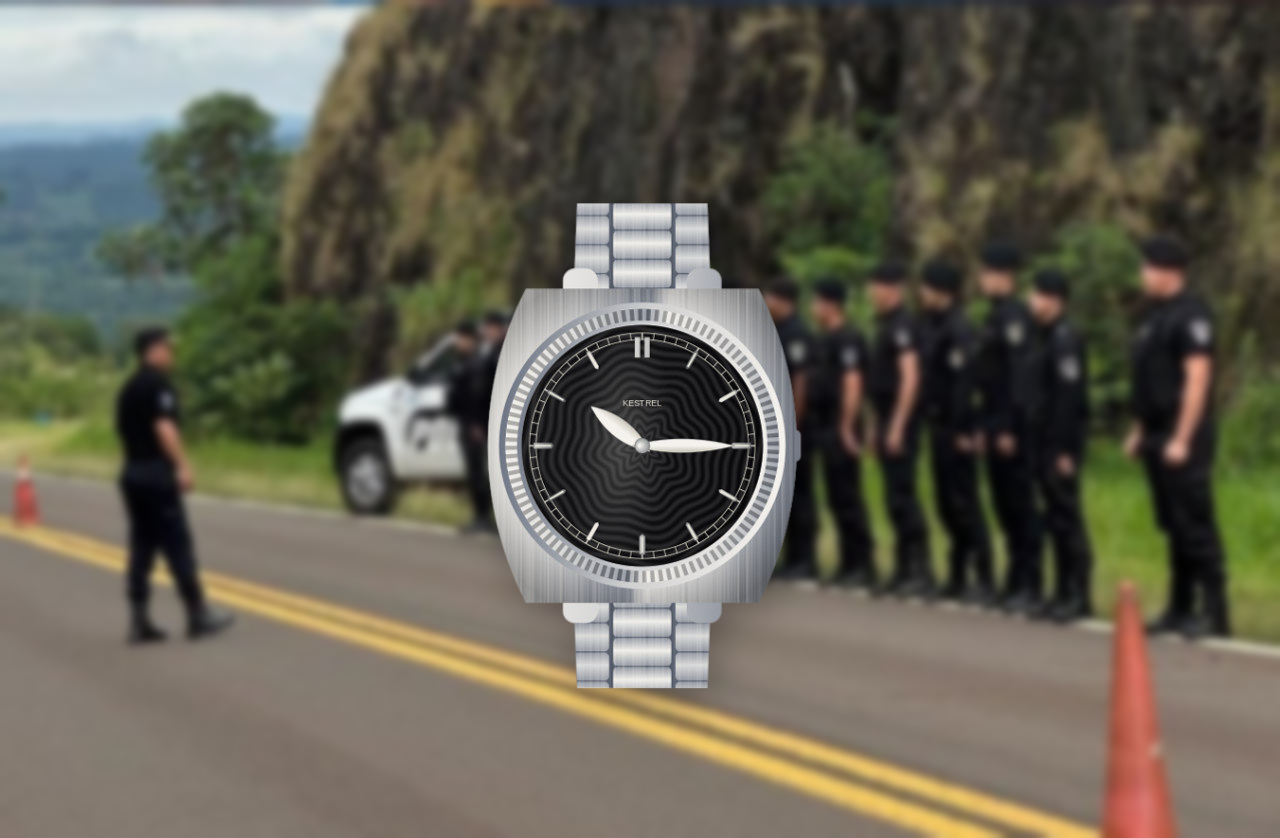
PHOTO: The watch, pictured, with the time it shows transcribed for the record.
10:15
